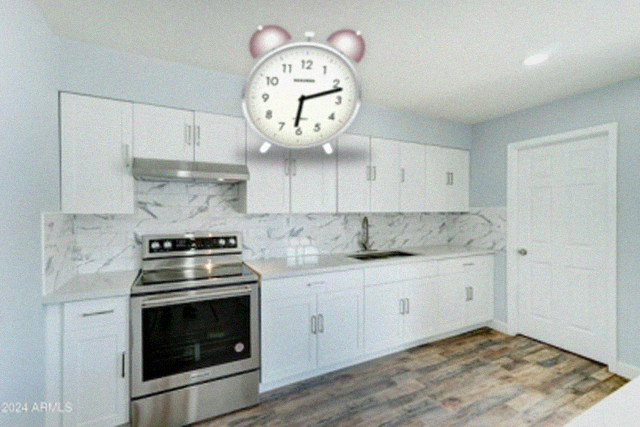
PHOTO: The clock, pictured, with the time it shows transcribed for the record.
6:12
